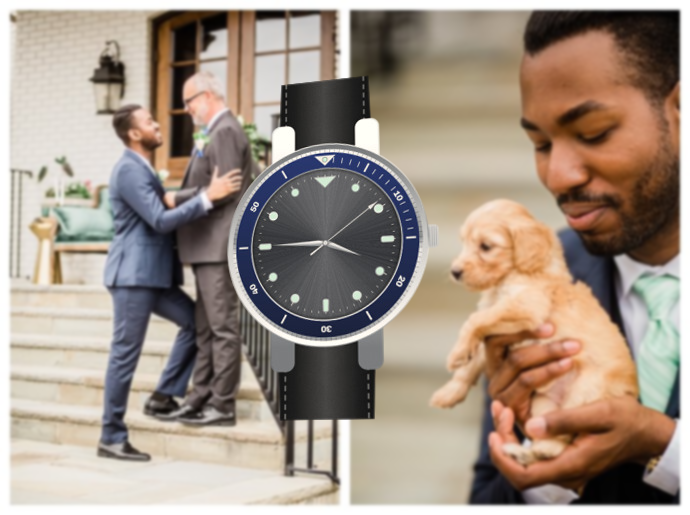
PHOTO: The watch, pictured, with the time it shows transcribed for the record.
3:45:09
